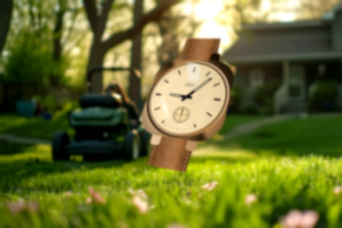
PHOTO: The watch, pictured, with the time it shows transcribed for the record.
9:07
